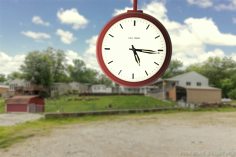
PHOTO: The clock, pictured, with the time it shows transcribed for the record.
5:16
